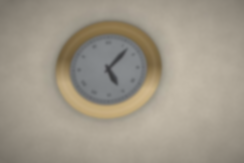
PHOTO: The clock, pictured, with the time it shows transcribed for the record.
5:07
